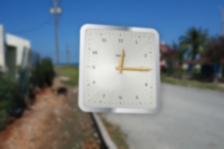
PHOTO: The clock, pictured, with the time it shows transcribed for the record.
12:15
